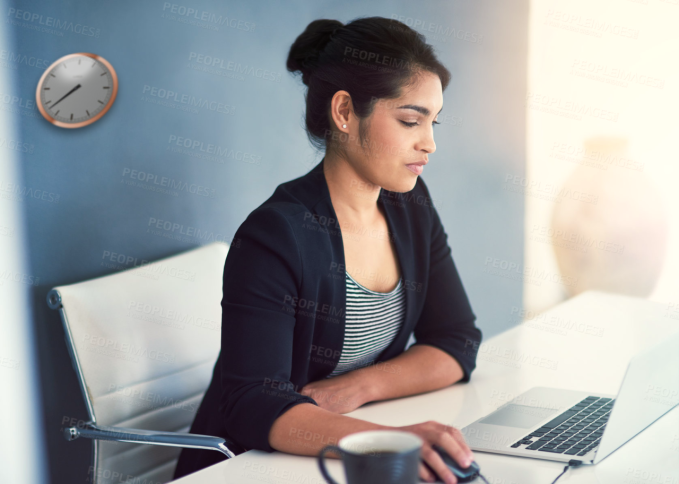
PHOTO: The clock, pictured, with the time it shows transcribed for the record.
7:38
